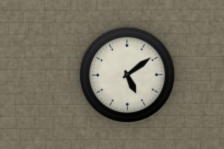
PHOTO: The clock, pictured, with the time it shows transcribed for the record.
5:09
